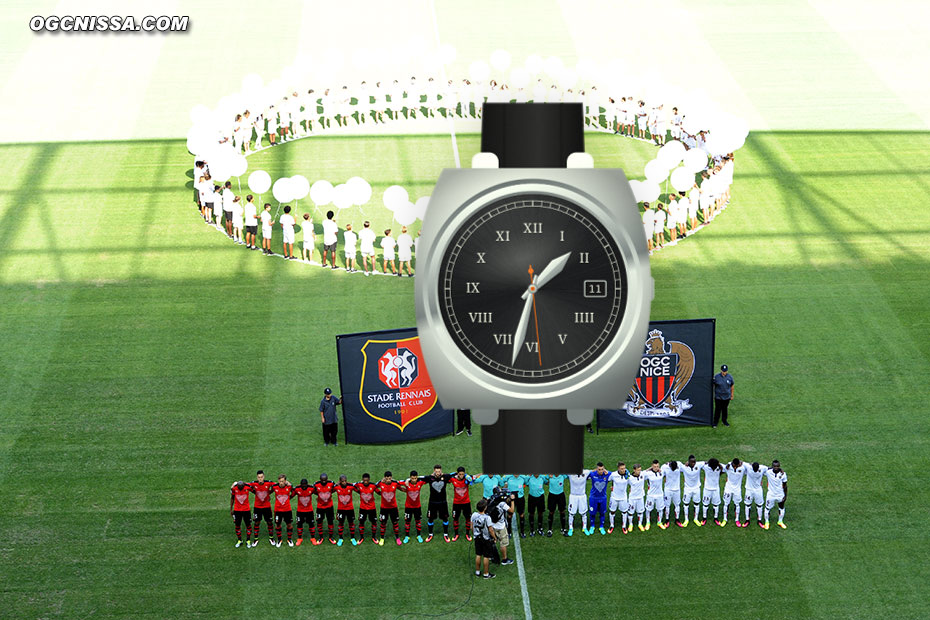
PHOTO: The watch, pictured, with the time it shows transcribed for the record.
1:32:29
